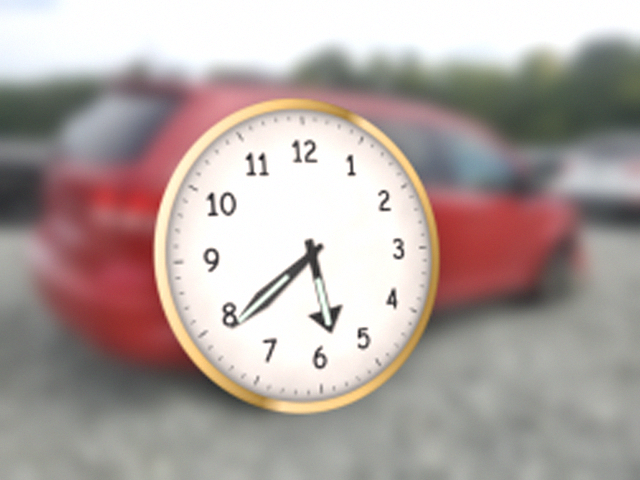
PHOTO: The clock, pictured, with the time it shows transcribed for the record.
5:39
